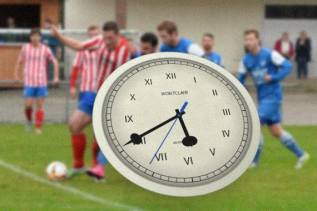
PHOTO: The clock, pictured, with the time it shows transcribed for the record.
5:40:36
